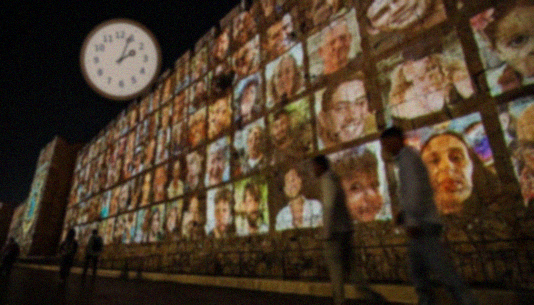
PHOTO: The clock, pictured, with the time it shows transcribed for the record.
2:04
